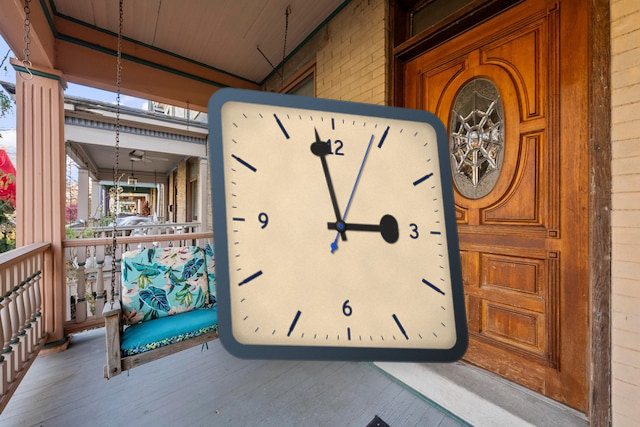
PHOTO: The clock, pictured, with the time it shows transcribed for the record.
2:58:04
